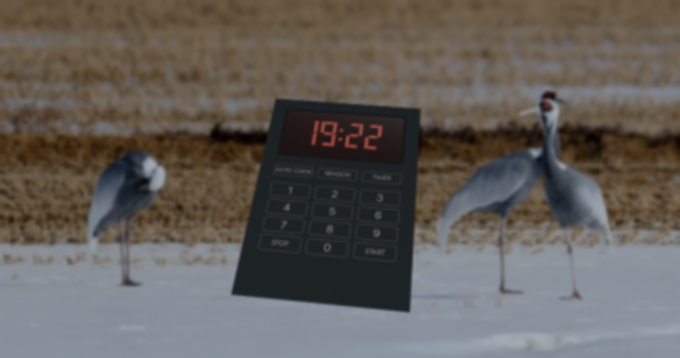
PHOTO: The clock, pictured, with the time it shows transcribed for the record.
19:22
